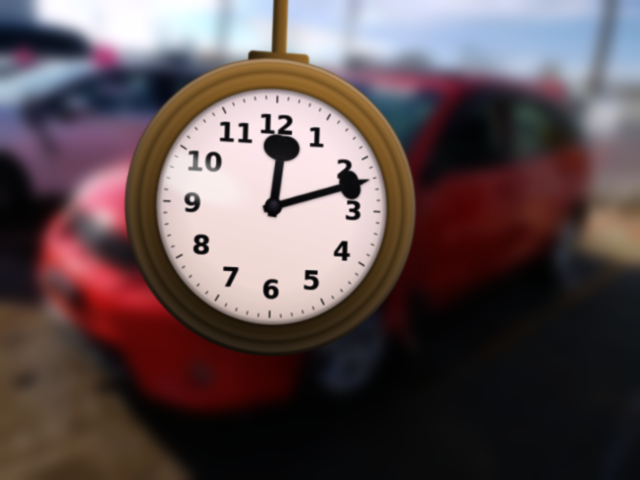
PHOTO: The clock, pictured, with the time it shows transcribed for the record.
12:12
